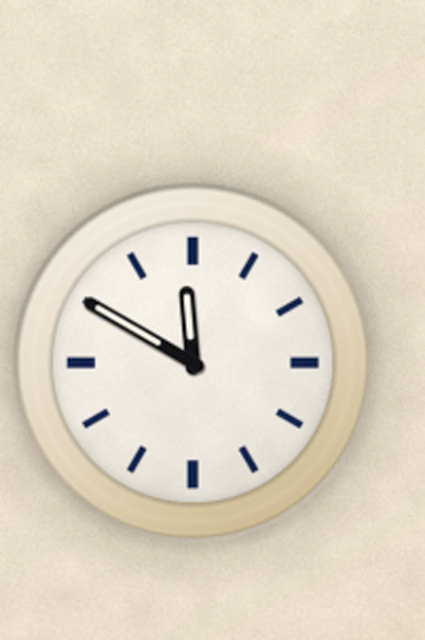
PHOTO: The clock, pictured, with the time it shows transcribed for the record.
11:50
